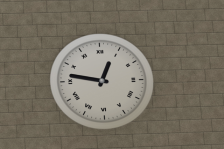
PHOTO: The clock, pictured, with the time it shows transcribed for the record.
12:47
